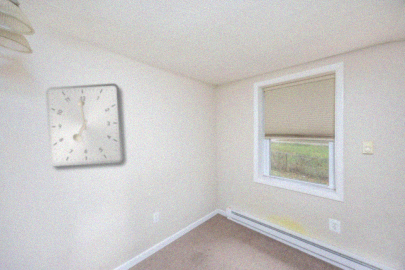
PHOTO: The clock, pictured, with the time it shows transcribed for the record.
6:59
